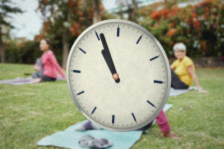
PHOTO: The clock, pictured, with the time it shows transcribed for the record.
10:56
